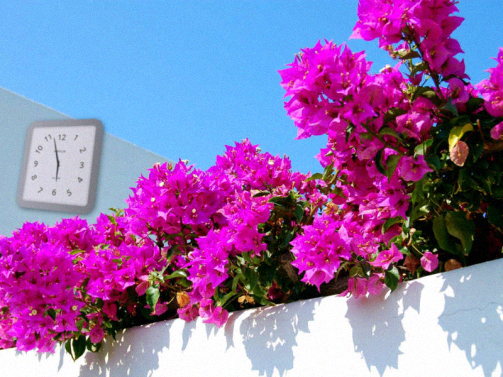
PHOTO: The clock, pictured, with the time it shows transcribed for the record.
5:57
